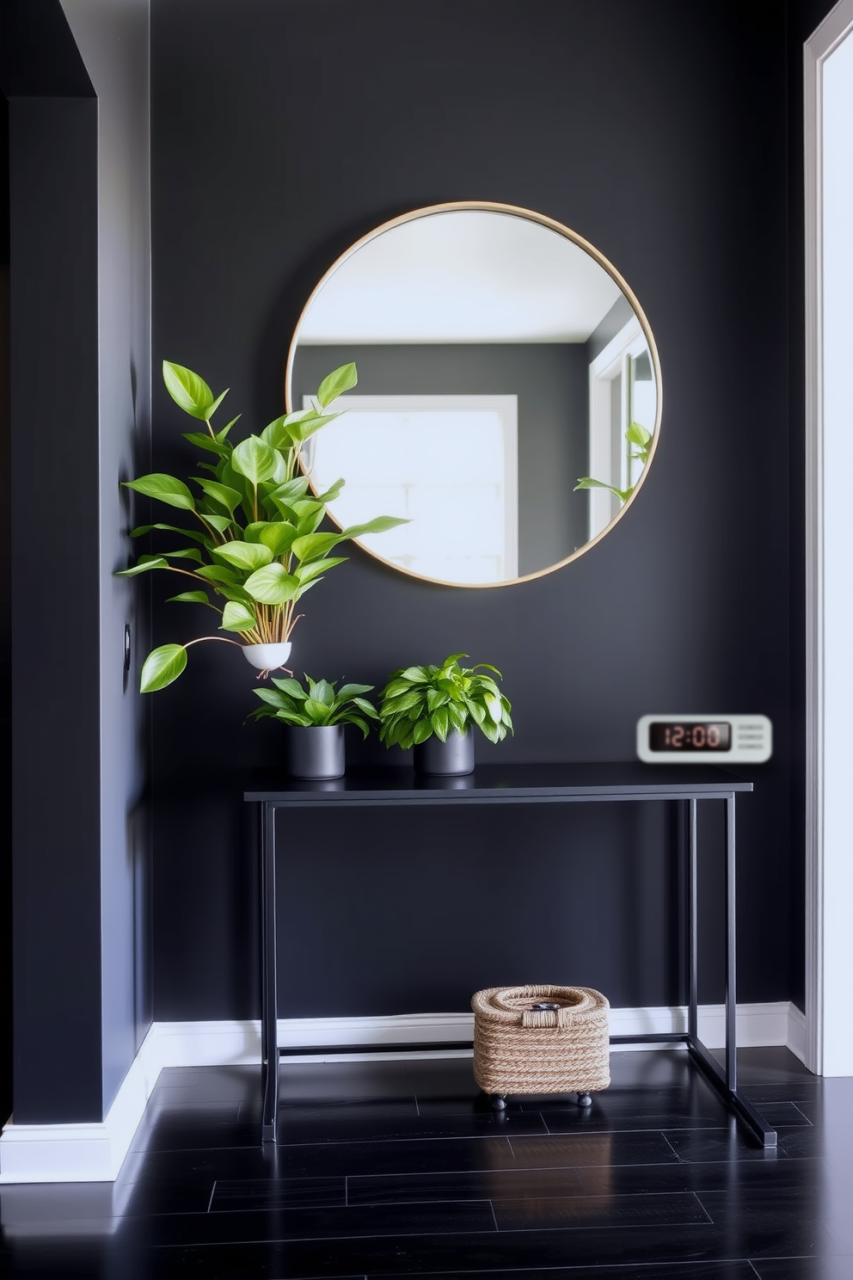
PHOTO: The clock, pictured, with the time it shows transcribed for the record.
12:00
